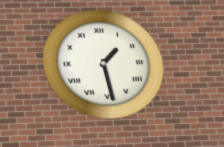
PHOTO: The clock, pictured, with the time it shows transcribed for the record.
1:29
